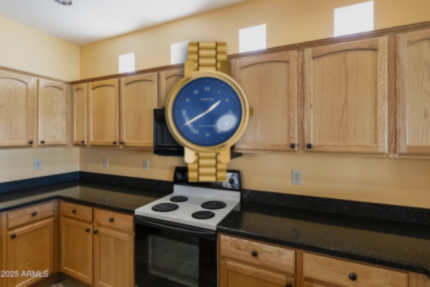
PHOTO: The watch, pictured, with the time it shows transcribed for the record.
1:40
